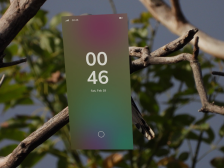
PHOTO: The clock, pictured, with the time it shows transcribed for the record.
0:46
